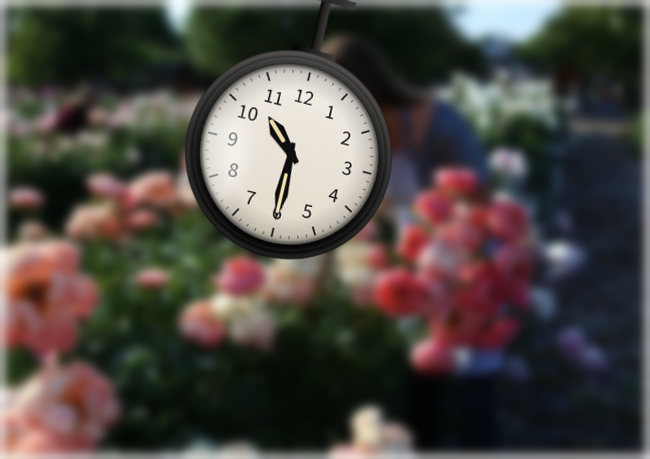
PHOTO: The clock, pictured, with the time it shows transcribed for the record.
10:30
